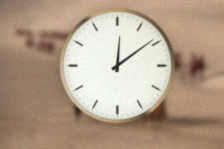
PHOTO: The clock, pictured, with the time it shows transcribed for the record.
12:09
